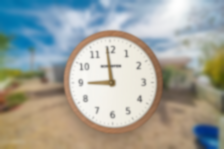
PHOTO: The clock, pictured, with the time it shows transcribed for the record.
8:59
